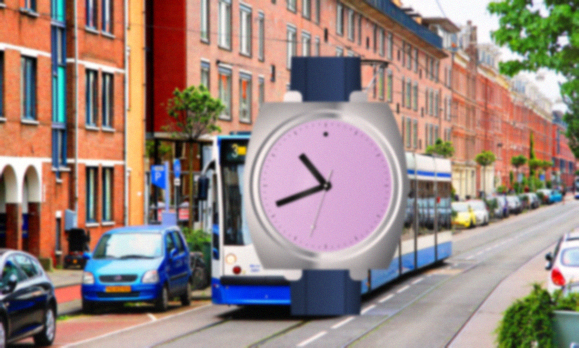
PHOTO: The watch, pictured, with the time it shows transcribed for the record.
10:41:33
